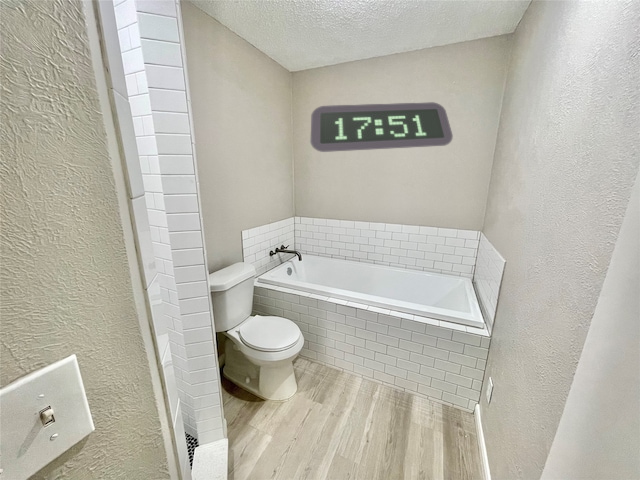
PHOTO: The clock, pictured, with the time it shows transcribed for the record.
17:51
